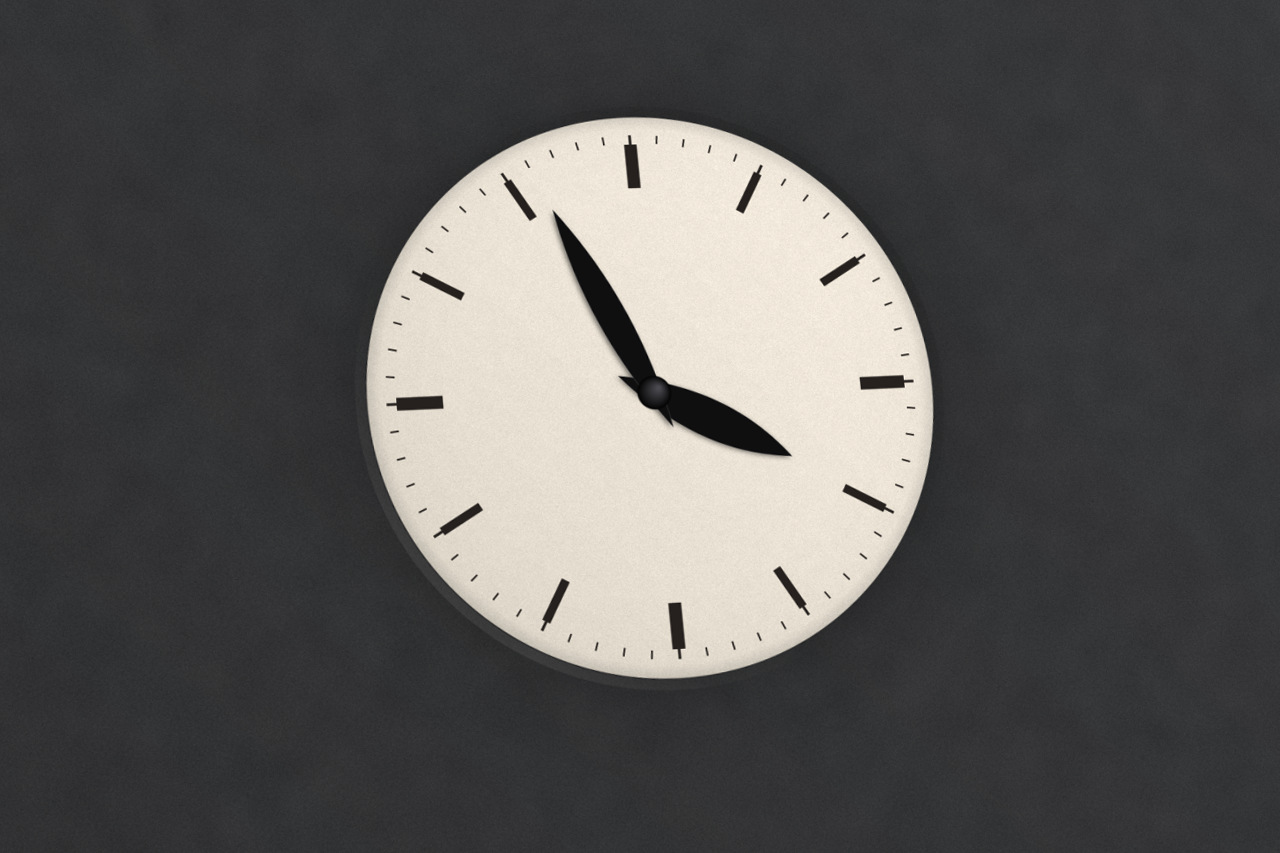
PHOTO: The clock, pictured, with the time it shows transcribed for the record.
3:56
